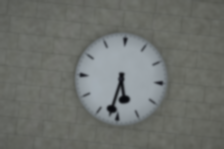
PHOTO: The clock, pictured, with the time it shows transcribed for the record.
5:32
